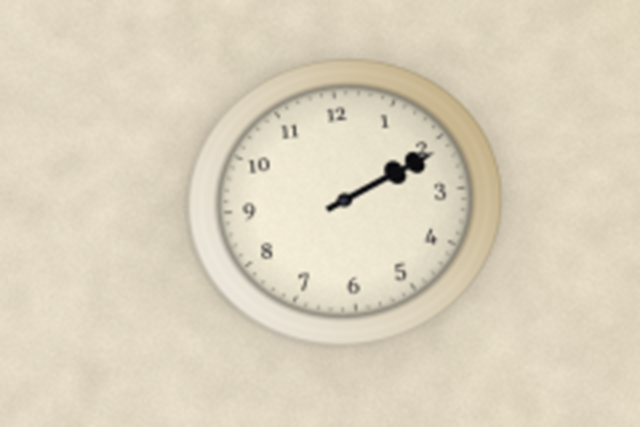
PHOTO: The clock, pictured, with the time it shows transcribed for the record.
2:11
